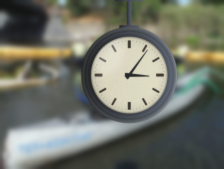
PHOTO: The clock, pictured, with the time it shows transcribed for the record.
3:06
